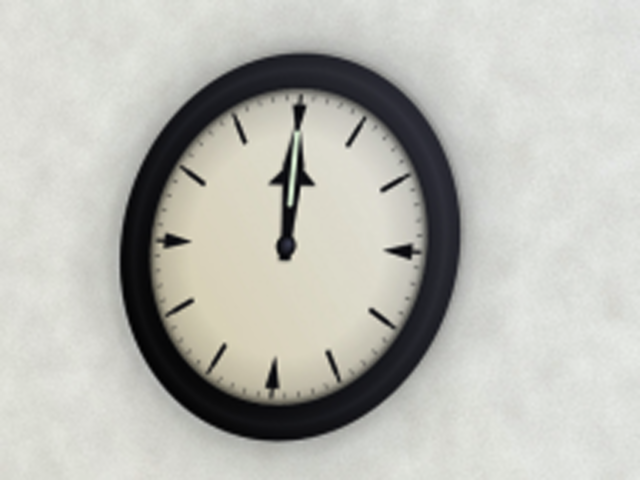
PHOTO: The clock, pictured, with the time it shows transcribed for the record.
12:00
